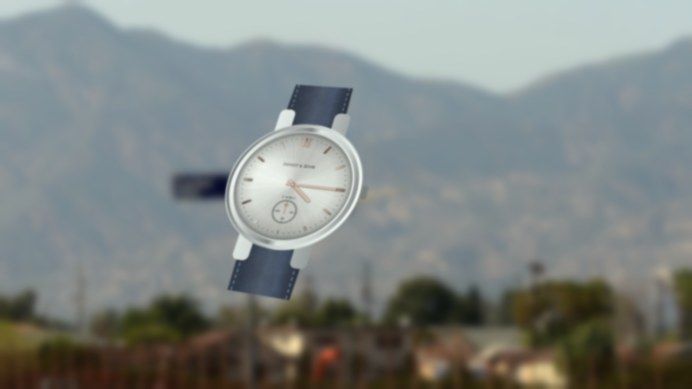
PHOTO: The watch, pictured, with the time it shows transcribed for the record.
4:15
